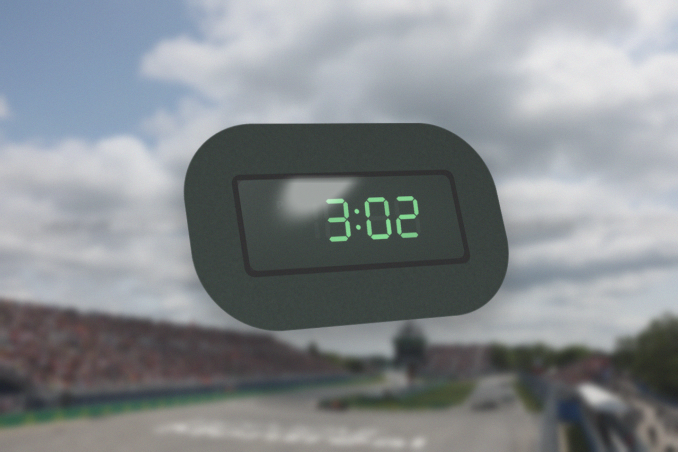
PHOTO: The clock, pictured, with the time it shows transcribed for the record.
3:02
